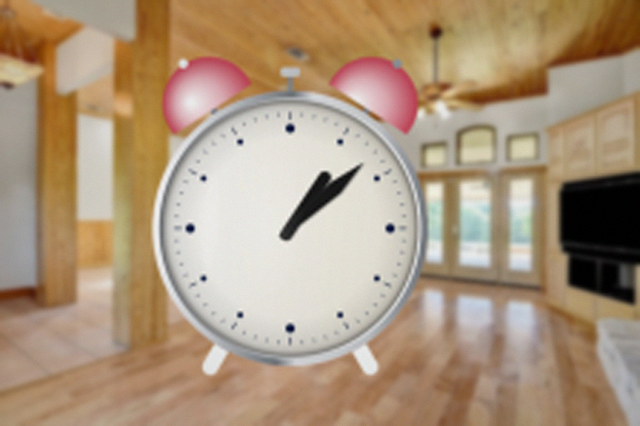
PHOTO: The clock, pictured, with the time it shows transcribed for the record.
1:08
